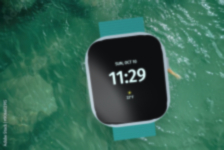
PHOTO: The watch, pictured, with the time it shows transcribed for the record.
11:29
